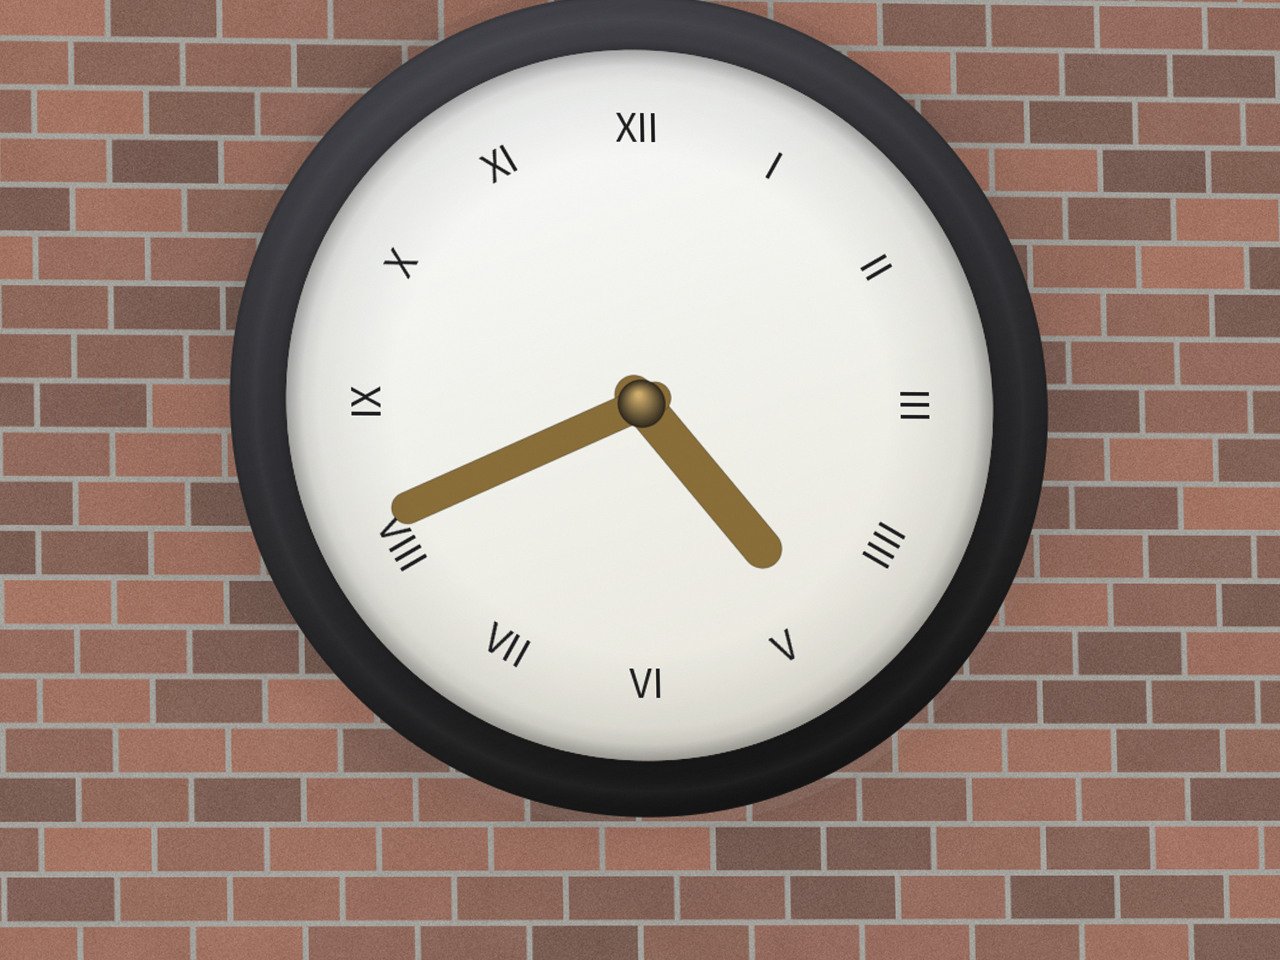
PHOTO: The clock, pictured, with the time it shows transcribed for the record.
4:41
